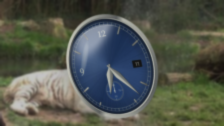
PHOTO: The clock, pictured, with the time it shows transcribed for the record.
6:23
